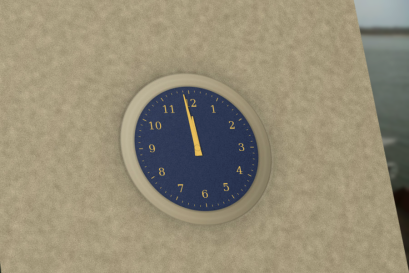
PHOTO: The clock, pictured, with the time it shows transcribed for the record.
11:59
